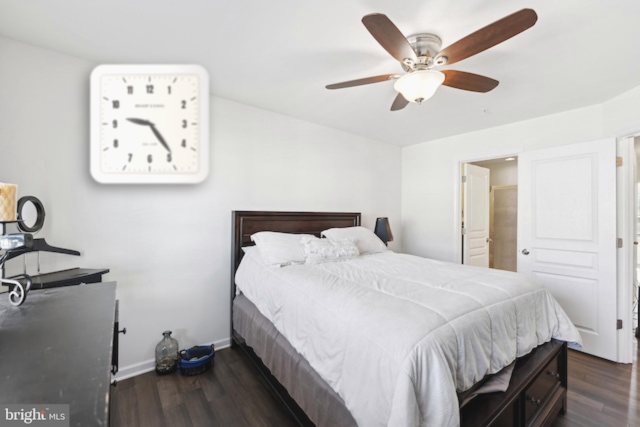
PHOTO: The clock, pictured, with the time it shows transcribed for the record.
9:24
